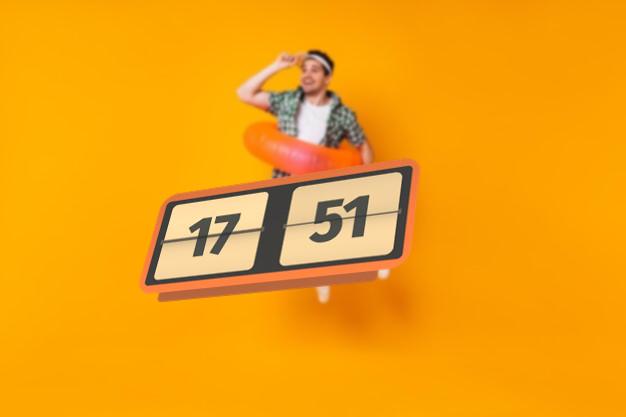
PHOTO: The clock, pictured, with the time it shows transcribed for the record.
17:51
